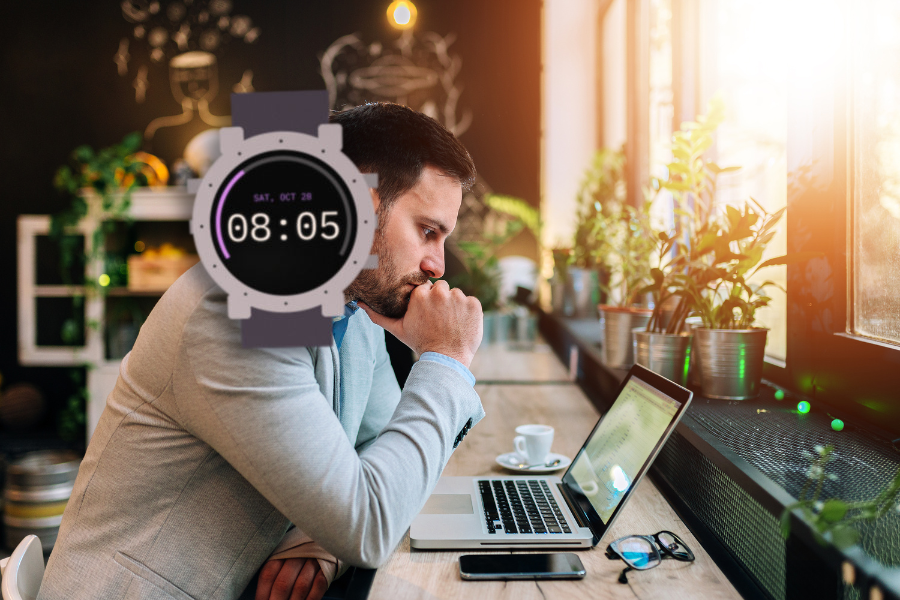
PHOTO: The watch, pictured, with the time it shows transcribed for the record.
8:05
